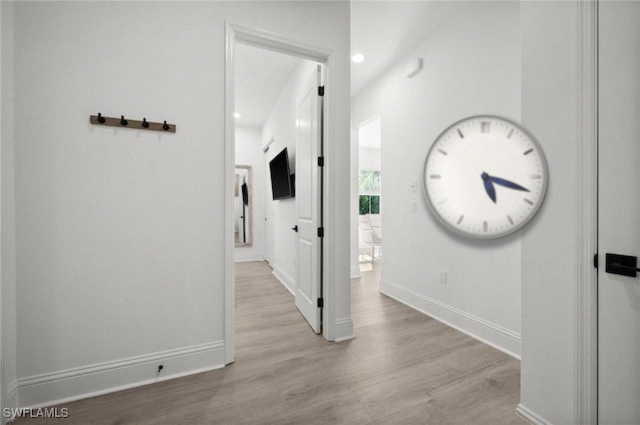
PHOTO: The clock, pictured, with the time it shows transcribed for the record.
5:18
